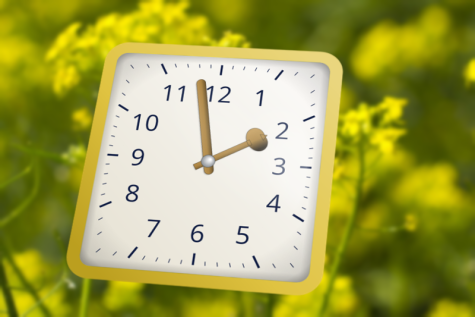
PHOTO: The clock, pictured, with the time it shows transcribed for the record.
1:58
